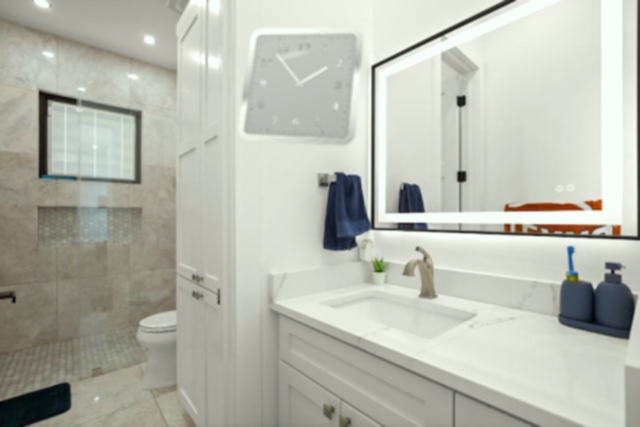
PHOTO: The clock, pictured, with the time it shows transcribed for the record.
1:53
